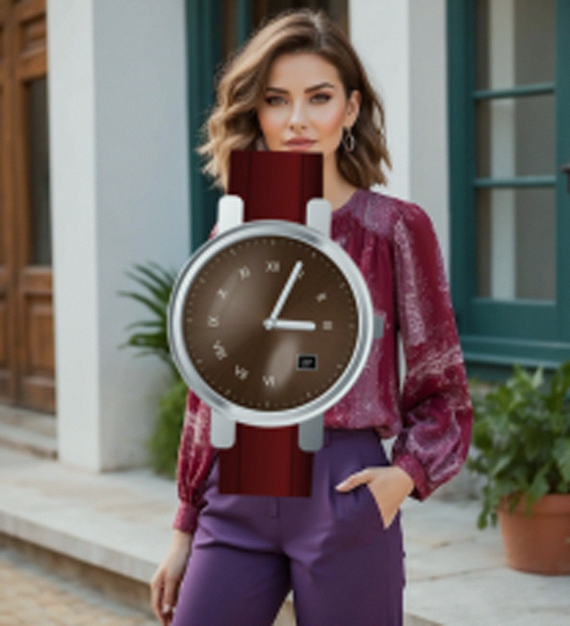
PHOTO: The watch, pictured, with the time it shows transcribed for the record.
3:04
